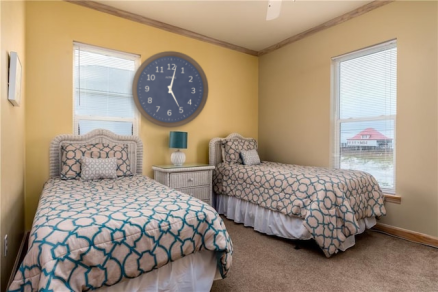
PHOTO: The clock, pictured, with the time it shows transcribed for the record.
5:02
